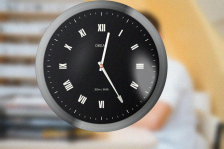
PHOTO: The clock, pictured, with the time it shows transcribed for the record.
12:25
